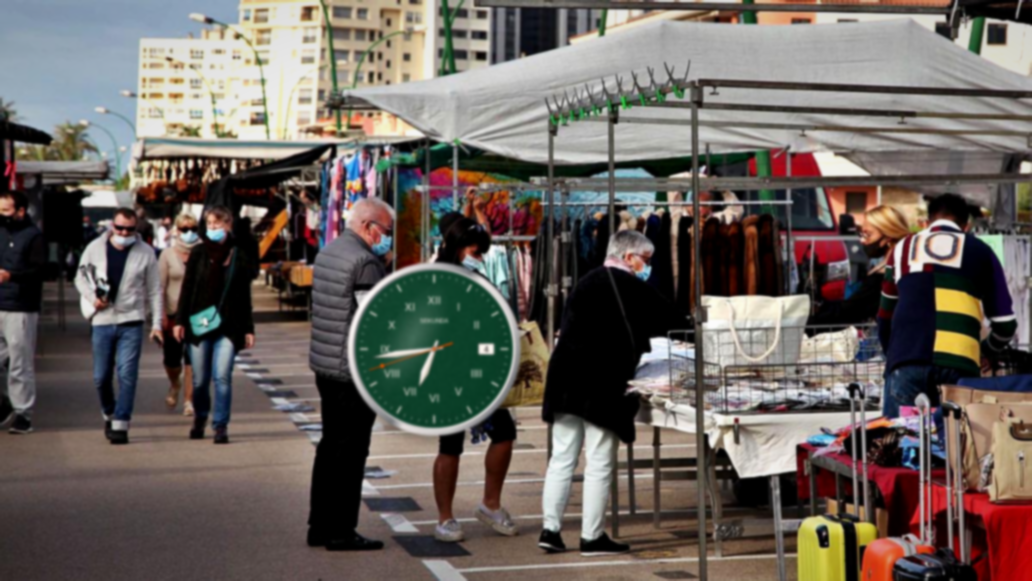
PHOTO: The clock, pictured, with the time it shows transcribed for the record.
6:43:42
